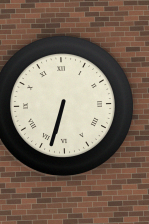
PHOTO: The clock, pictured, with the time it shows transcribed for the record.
6:33
